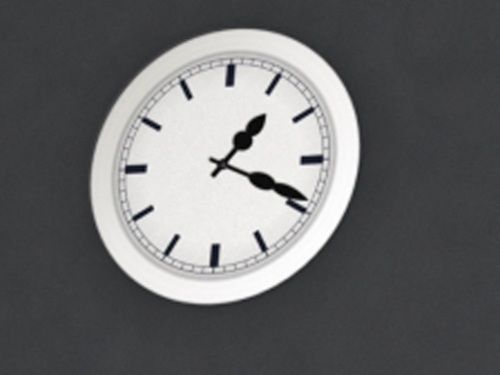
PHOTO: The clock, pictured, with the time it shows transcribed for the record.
1:19
